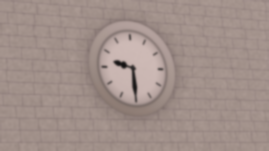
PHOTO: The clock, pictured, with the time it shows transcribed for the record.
9:30
